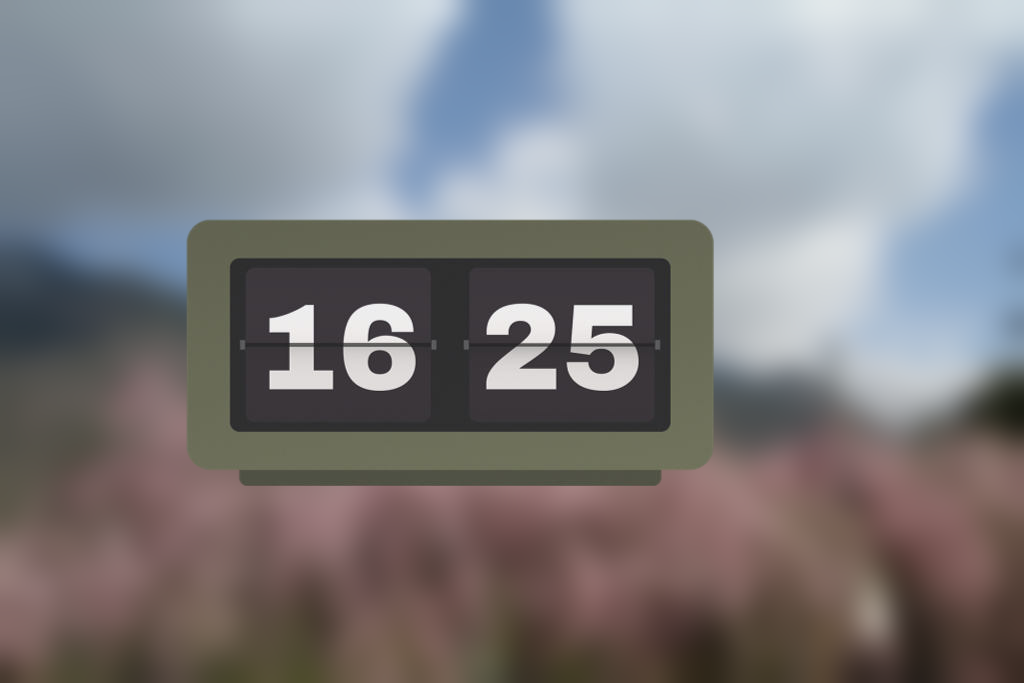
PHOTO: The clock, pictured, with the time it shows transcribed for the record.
16:25
